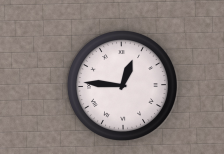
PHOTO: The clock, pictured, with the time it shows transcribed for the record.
12:46
